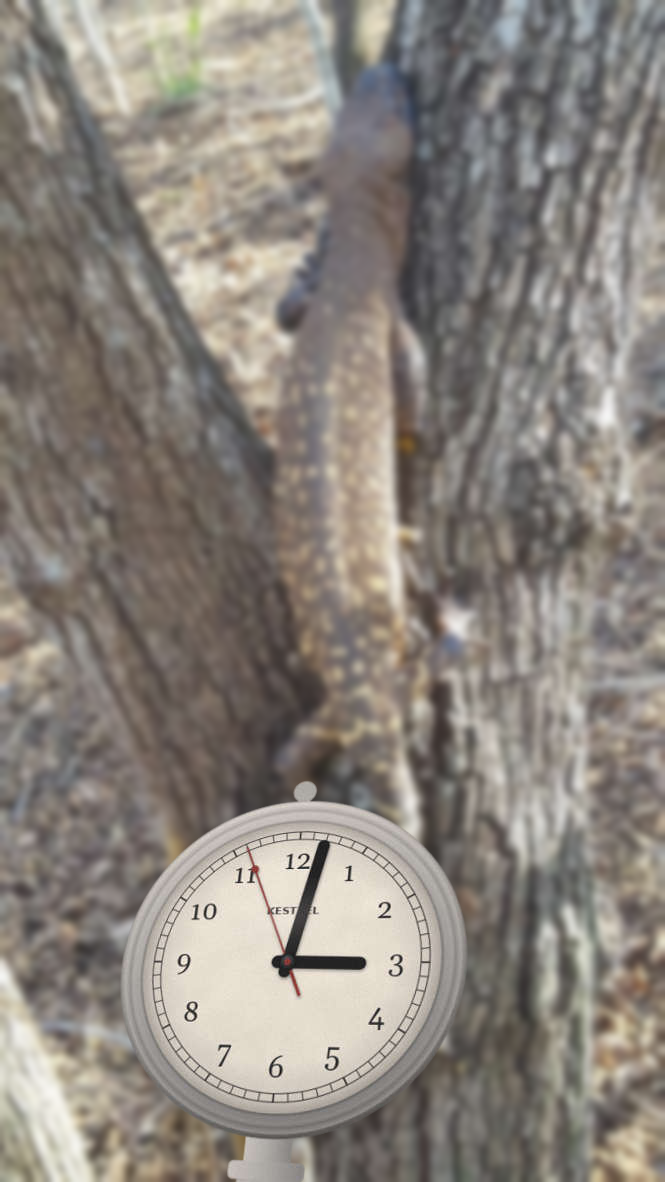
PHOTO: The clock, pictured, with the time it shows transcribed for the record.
3:01:56
